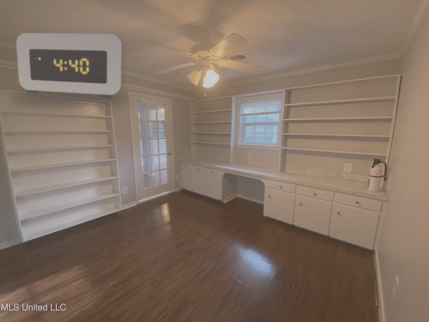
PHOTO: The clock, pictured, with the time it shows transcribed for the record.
4:40
